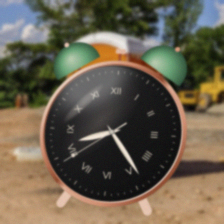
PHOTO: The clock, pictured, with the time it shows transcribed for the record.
8:23:39
